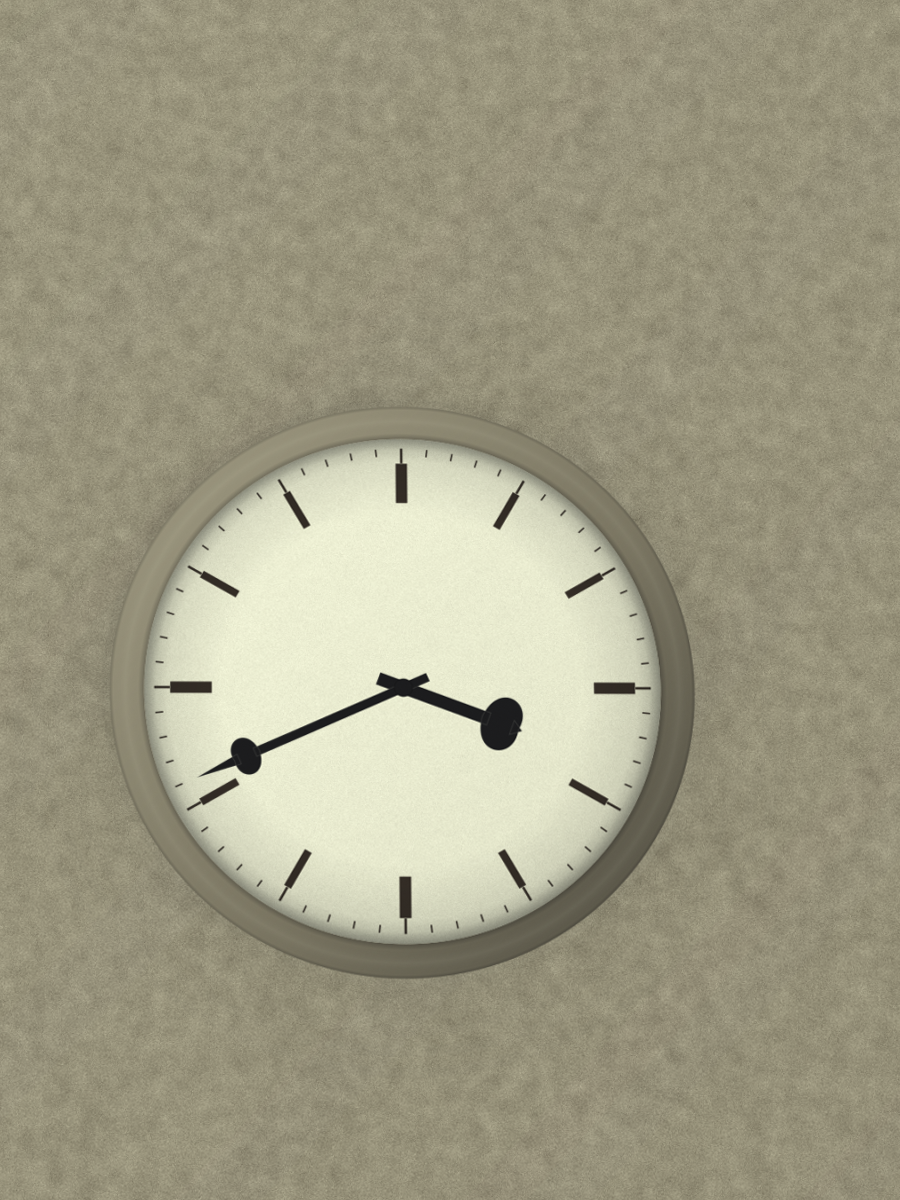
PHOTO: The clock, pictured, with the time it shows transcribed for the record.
3:41
